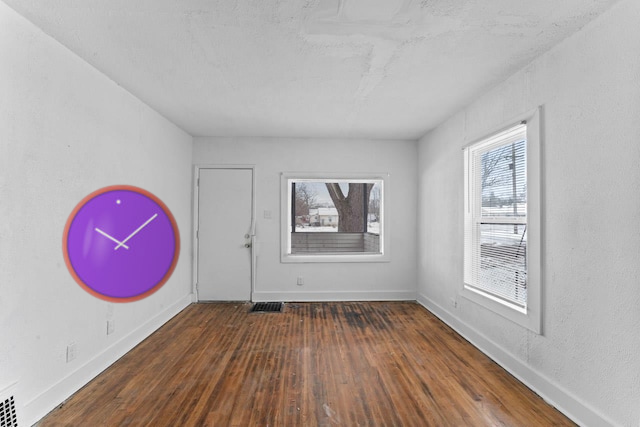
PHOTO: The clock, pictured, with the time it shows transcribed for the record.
10:09
